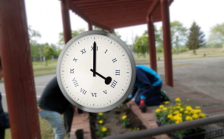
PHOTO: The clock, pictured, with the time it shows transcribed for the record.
4:00
